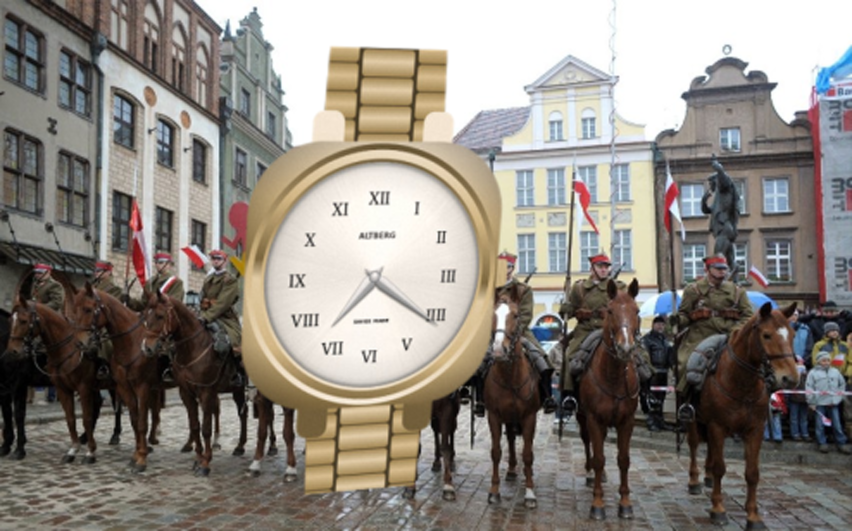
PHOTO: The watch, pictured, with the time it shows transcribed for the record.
7:21
